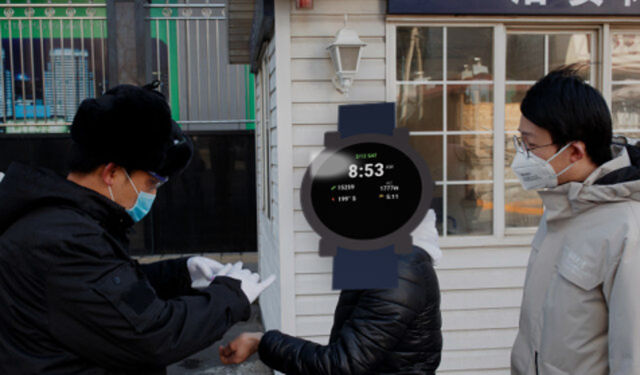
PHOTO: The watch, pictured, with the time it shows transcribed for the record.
8:53
